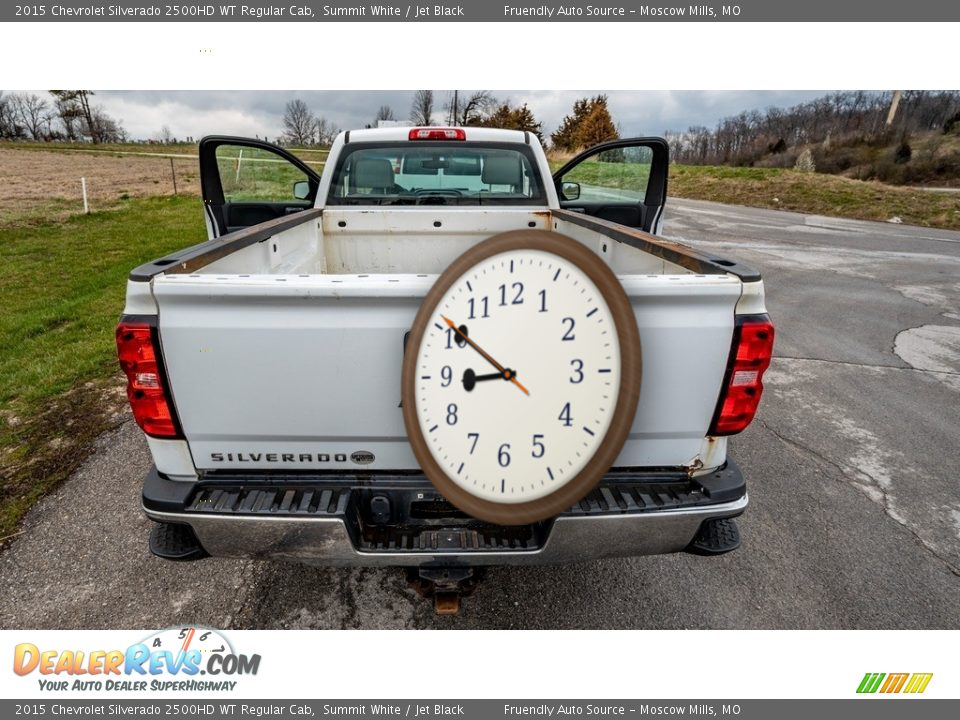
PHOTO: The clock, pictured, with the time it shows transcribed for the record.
8:50:51
